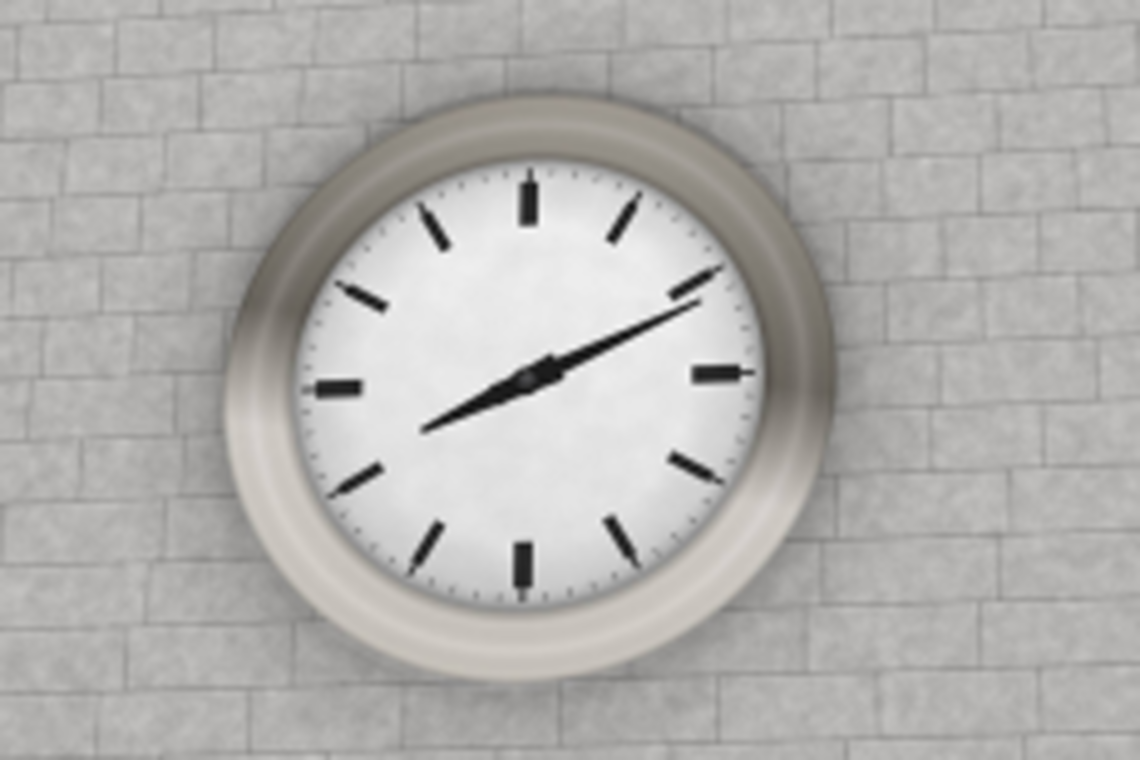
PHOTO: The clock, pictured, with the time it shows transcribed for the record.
8:11
